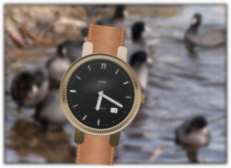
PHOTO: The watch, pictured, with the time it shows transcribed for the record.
6:19
